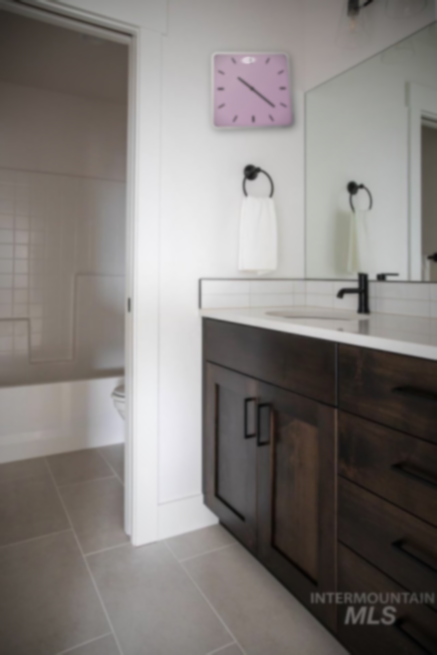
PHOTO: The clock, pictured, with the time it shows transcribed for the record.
10:22
